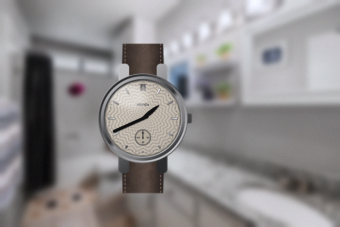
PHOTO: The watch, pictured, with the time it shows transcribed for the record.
1:41
